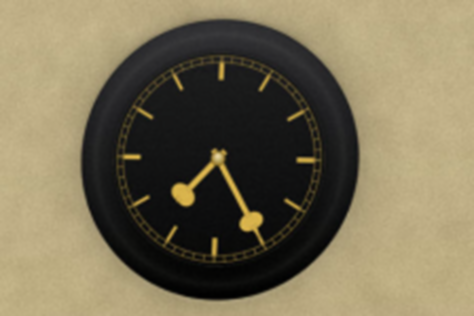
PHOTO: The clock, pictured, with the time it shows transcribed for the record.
7:25
